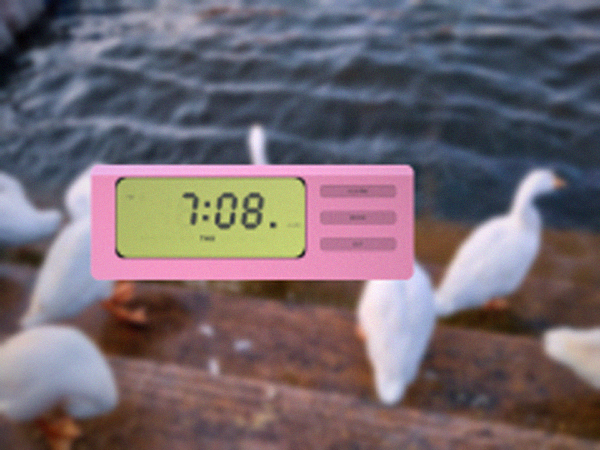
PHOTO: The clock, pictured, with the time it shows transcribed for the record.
7:08
